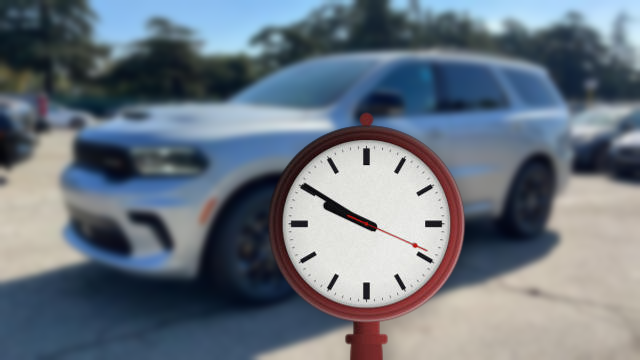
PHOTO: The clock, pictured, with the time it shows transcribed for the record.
9:50:19
